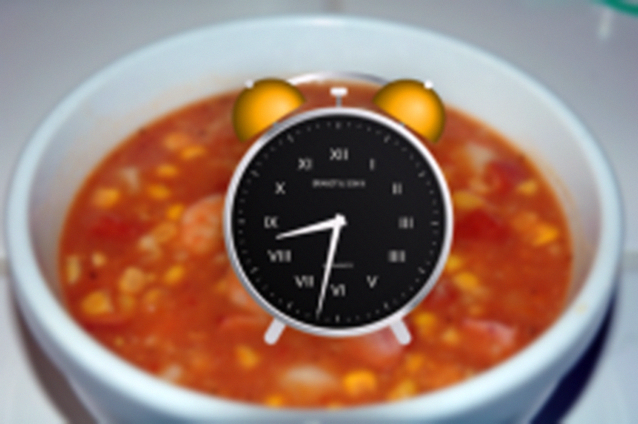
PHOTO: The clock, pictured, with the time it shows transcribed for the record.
8:32
